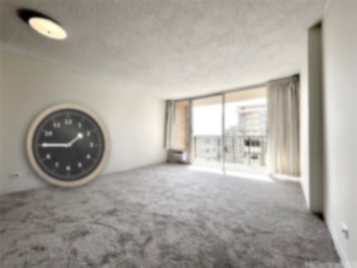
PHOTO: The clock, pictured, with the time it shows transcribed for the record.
1:45
